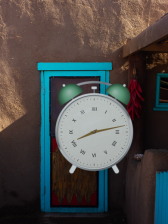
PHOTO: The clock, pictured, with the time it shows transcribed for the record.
8:13
